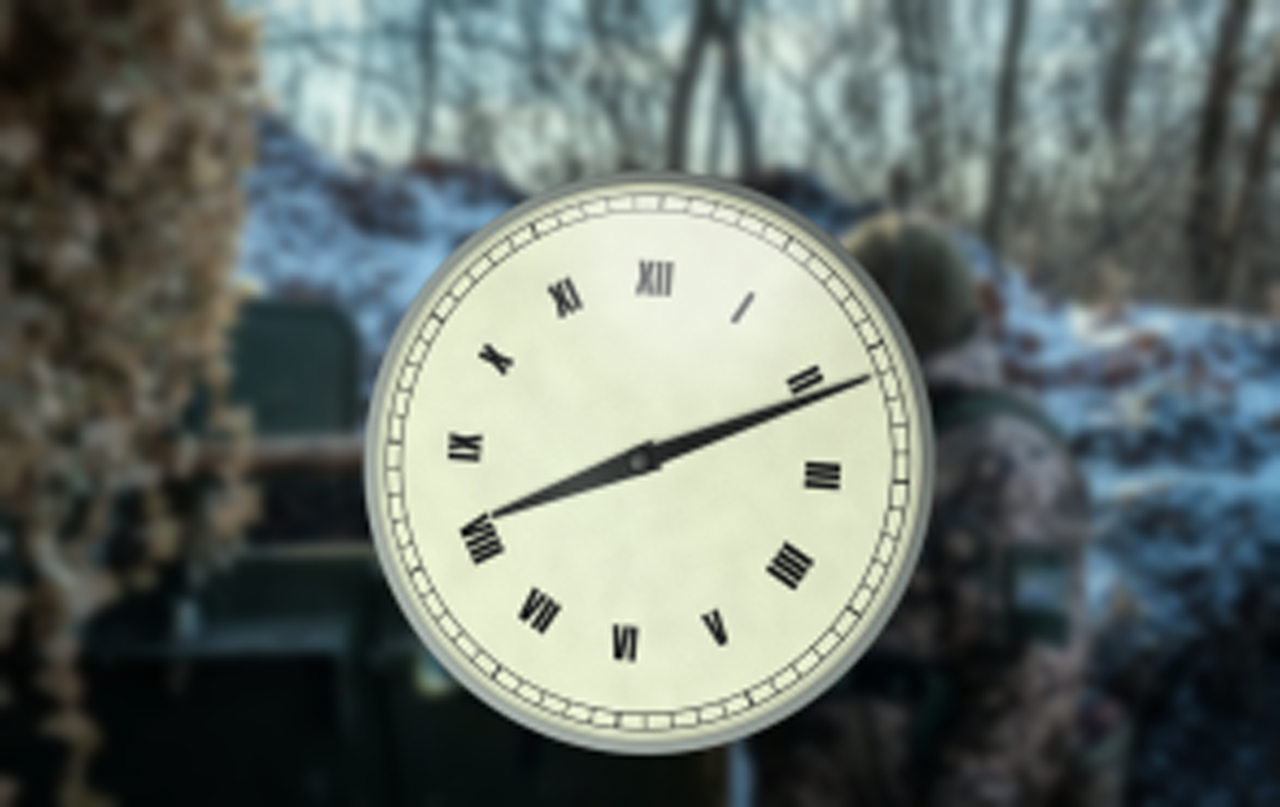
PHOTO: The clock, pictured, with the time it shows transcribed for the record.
8:11
